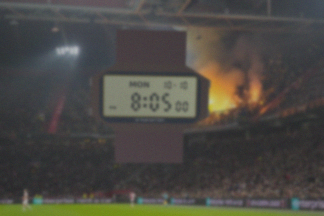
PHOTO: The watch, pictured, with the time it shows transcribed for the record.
8:05
